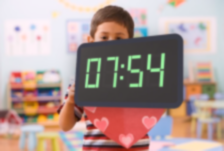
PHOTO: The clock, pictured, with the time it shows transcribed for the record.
7:54
